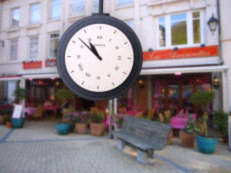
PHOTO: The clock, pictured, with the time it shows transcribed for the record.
10:52
